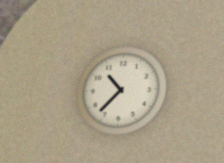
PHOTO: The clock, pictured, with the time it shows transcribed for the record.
10:37
